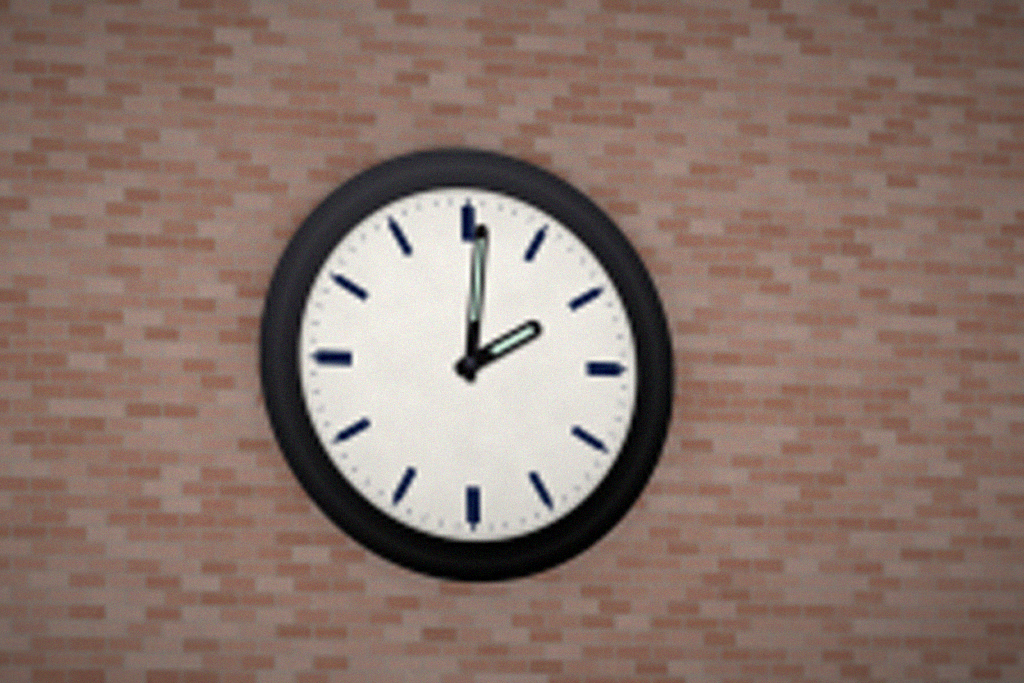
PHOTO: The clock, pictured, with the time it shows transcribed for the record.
2:01
